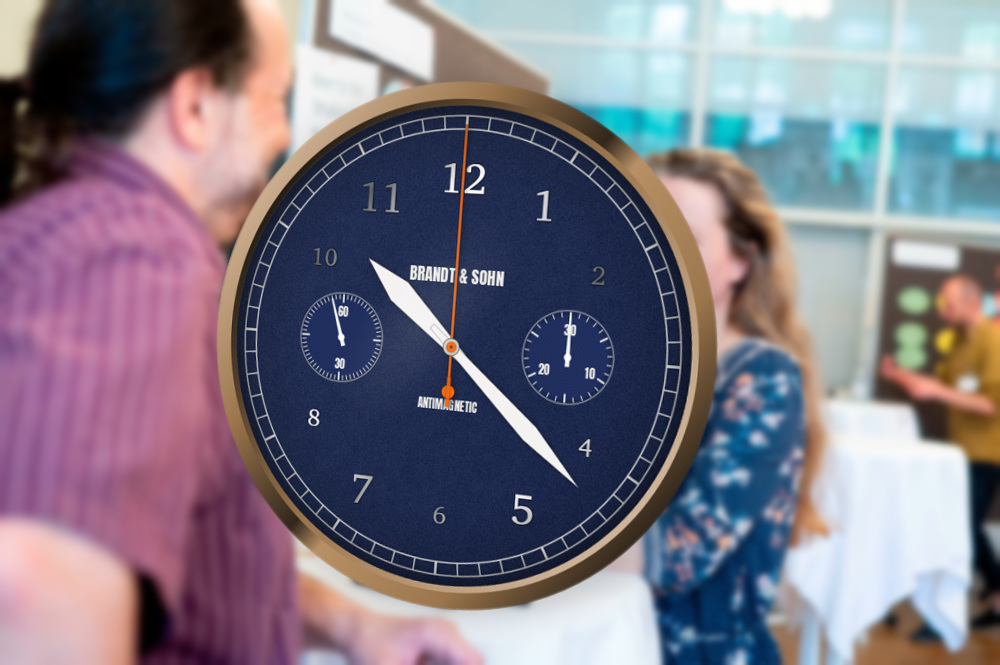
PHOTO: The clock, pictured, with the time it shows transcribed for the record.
10:21:57
